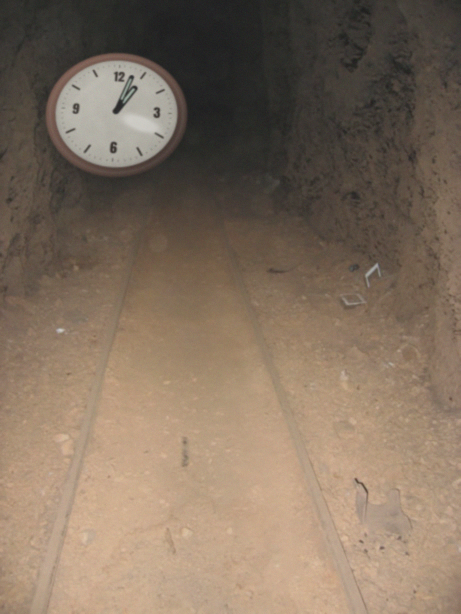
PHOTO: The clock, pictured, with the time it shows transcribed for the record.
1:03
